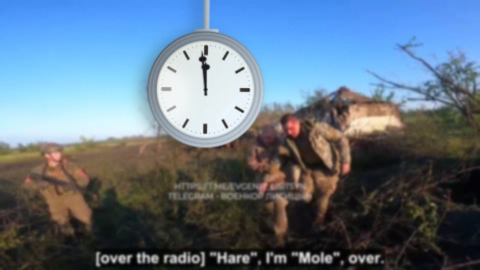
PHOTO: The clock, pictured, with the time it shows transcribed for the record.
11:59
